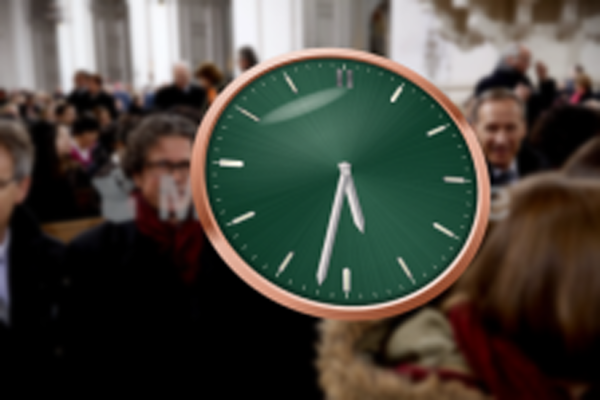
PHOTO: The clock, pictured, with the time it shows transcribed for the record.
5:32
